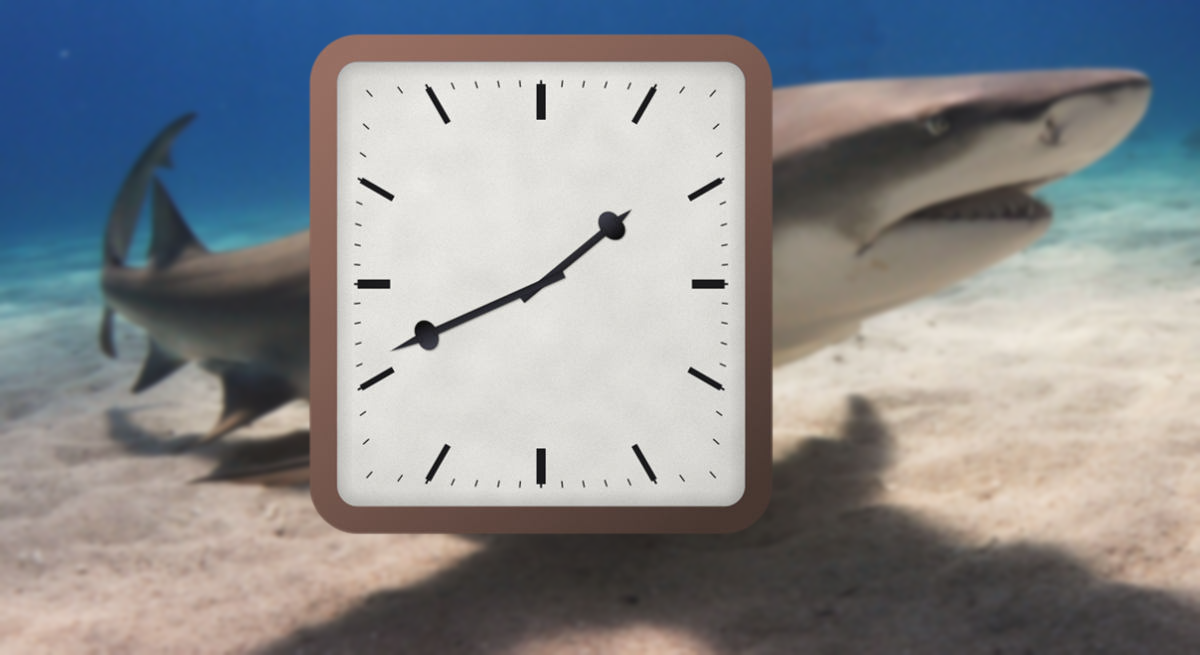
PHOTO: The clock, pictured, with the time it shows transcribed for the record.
1:41
